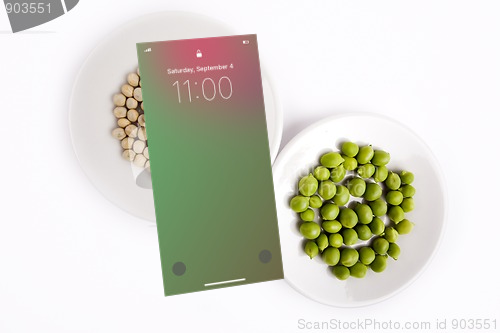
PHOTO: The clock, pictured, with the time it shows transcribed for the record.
11:00
